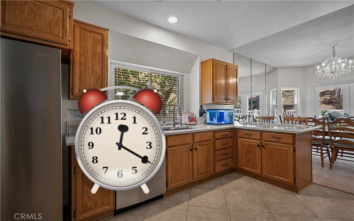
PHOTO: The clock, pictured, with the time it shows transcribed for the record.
12:20
